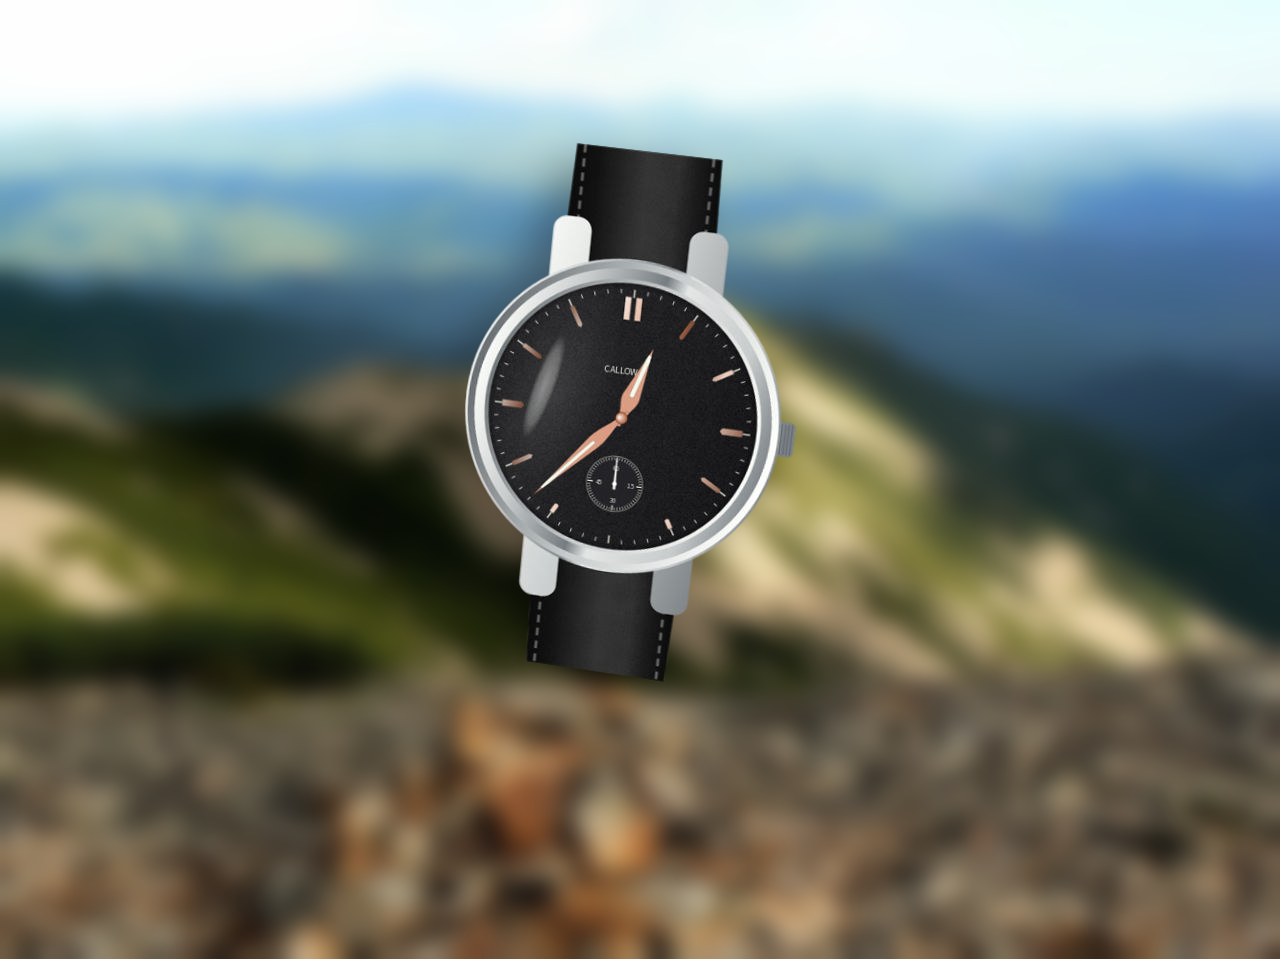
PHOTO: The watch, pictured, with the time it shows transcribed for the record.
12:37
